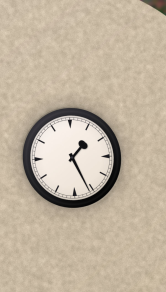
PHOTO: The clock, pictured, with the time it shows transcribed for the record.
1:26
